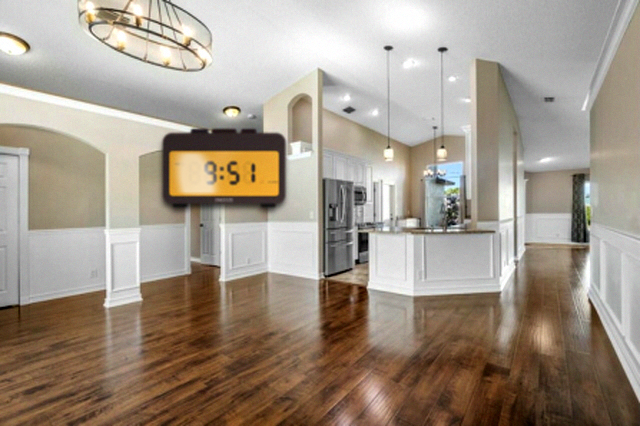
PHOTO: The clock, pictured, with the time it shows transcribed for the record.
9:51
